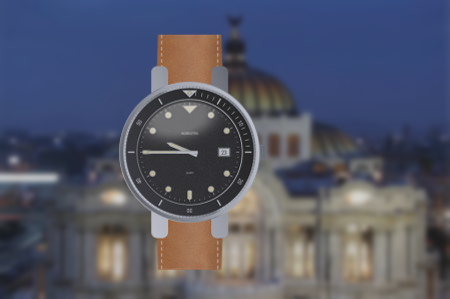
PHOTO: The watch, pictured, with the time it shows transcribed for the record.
9:45
